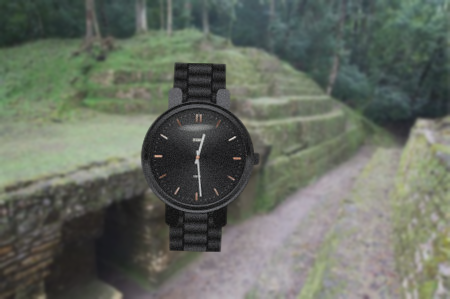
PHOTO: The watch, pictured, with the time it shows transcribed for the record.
12:29
